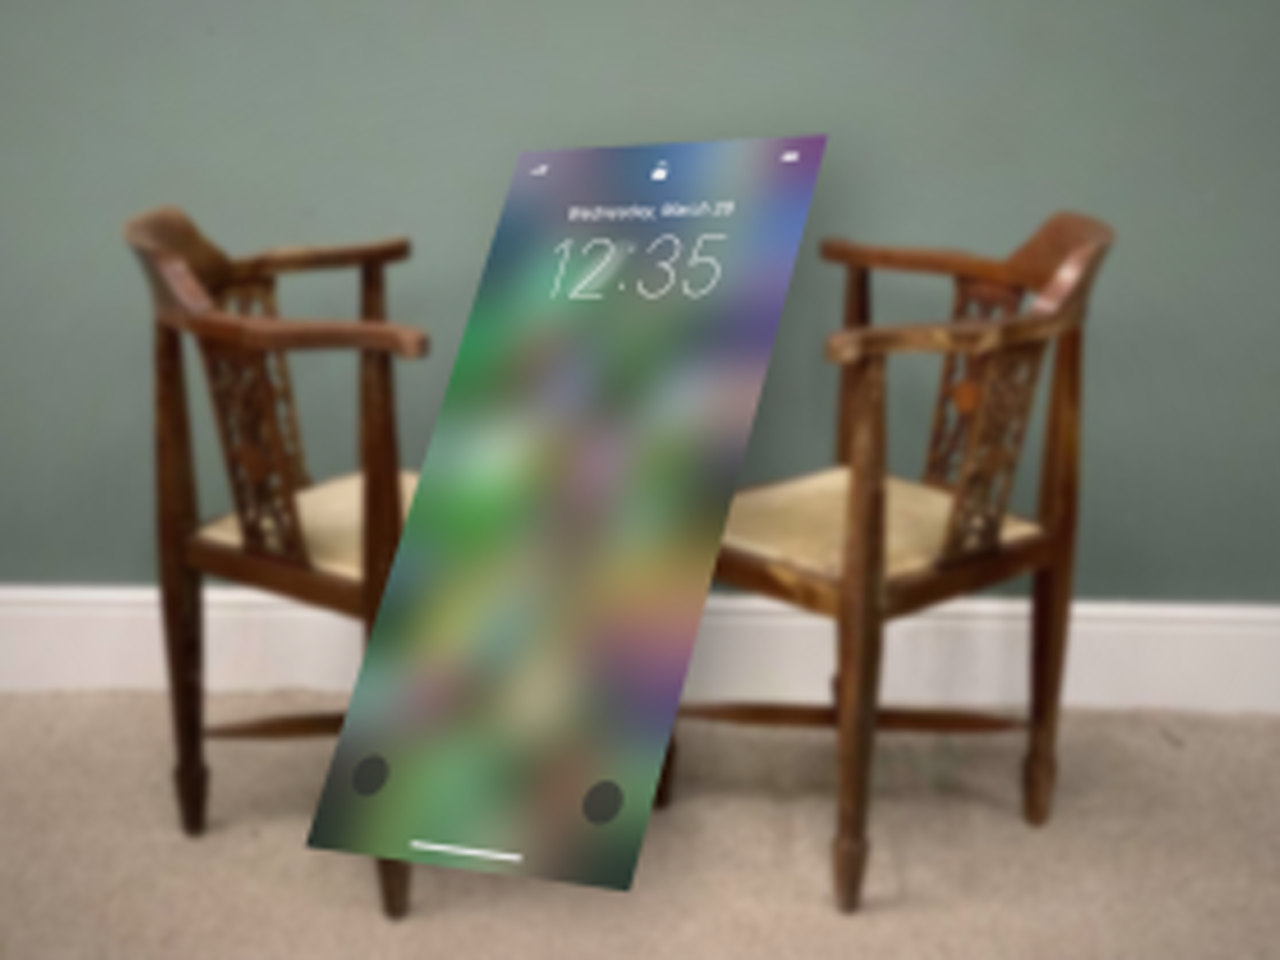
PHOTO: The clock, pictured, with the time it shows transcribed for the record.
12:35
